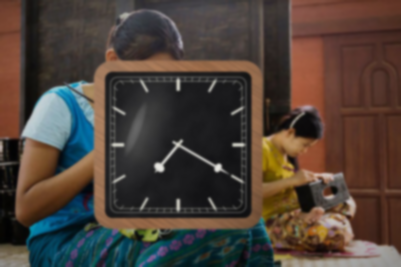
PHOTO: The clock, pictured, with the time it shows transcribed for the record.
7:20
